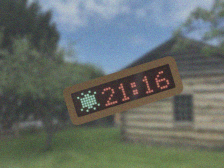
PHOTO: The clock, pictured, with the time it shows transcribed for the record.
21:16
